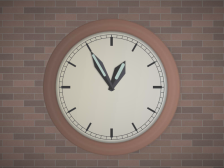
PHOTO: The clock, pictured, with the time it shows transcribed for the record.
12:55
